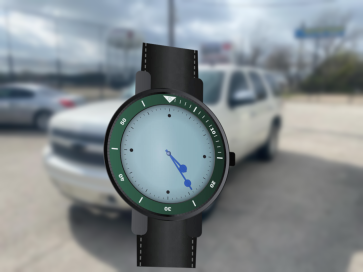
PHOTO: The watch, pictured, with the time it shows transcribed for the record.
4:24
